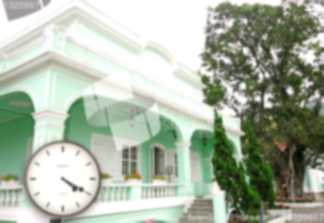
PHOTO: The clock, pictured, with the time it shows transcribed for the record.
4:20
